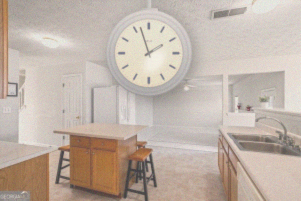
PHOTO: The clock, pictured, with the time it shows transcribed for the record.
1:57
